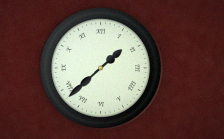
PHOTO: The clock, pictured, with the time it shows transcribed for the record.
1:38
